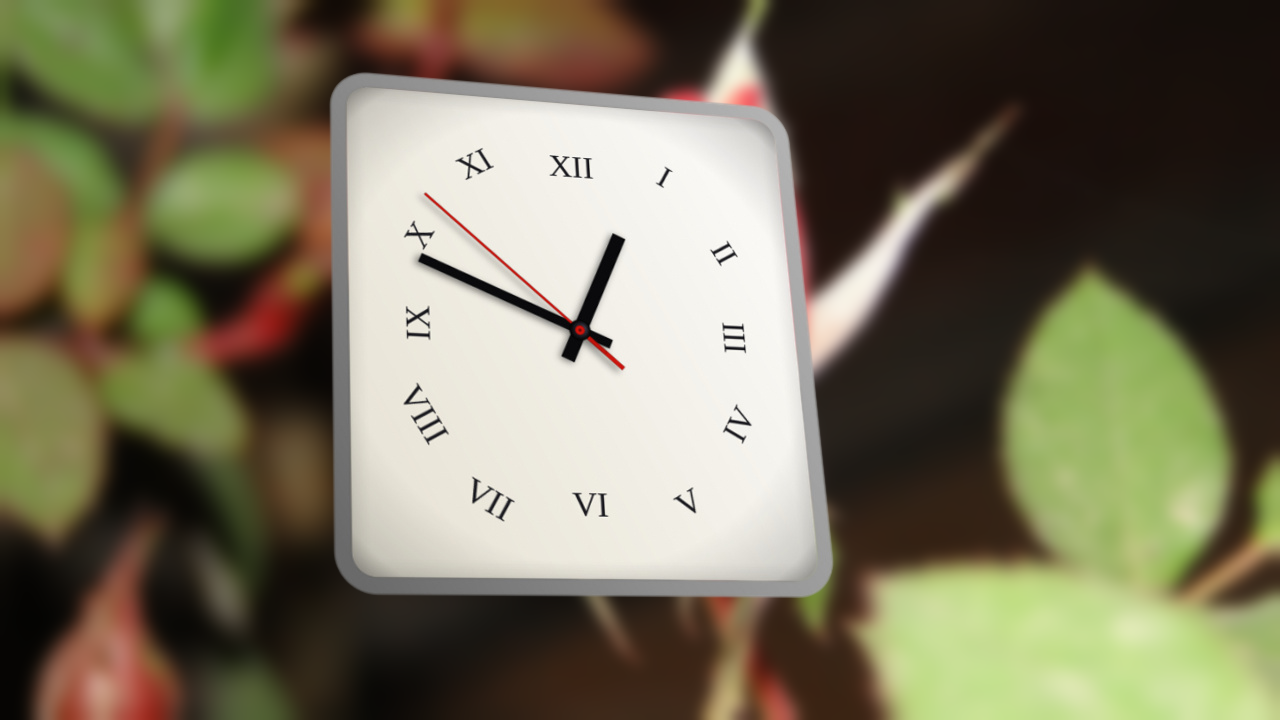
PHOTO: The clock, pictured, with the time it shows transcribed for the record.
12:48:52
